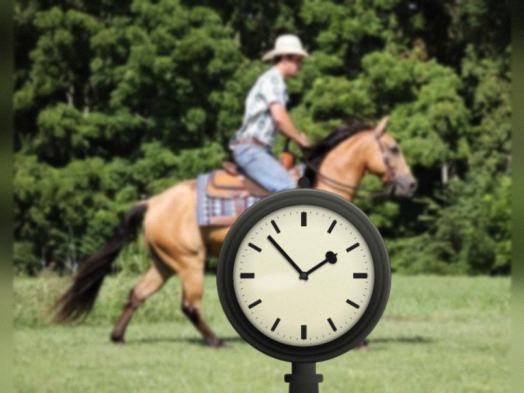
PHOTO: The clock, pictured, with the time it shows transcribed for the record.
1:53
